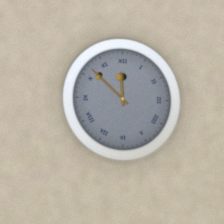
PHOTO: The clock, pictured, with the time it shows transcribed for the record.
11:52
